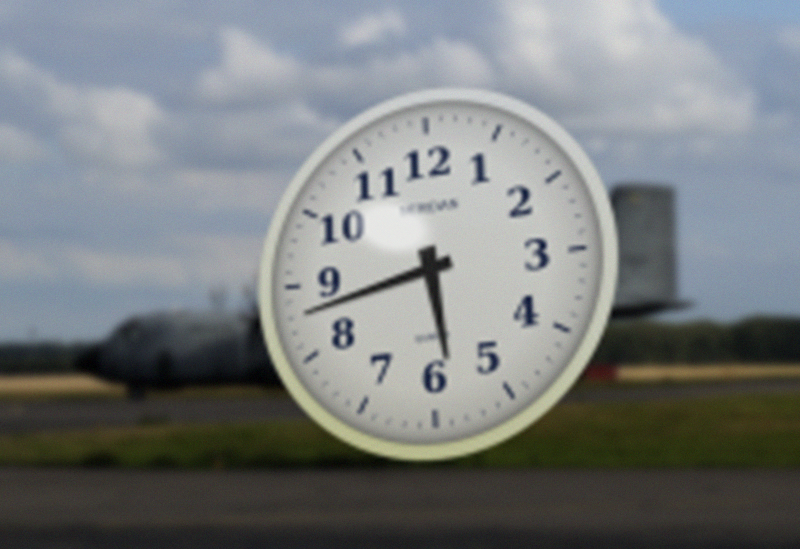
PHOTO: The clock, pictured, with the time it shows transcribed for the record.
5:43
